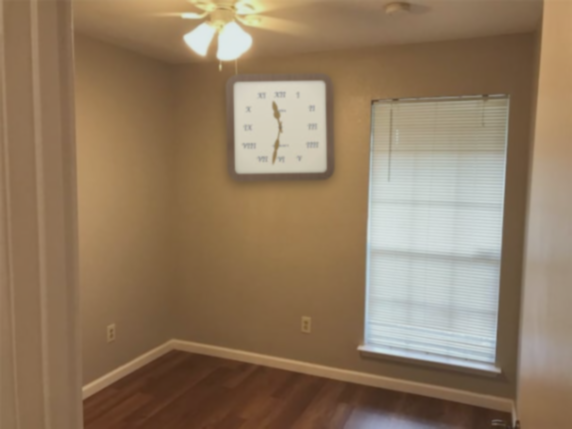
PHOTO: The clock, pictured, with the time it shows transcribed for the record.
11:32
